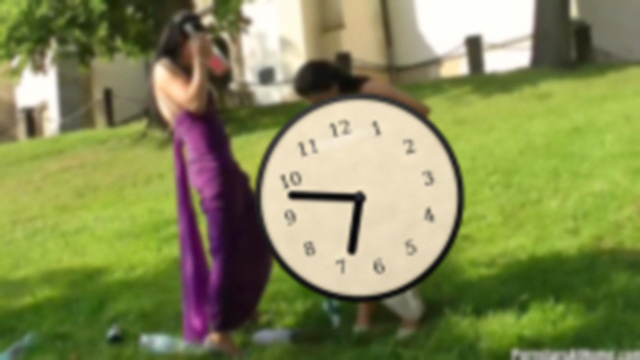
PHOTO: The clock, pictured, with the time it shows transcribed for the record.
6:48
